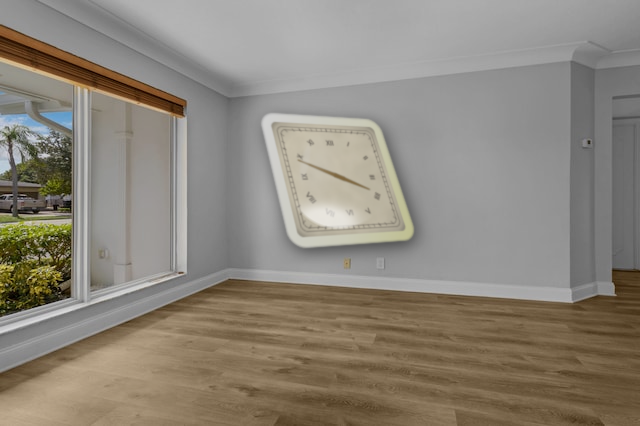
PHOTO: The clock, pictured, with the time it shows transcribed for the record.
3:49
